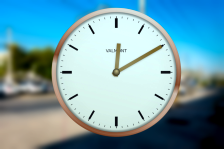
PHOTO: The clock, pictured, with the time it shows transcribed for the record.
12:10
